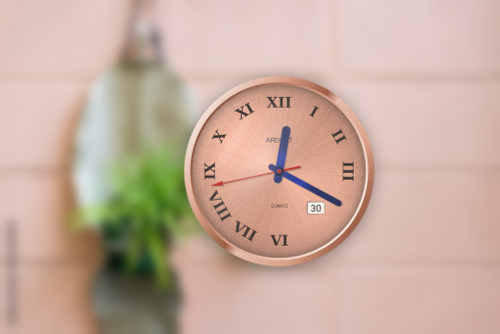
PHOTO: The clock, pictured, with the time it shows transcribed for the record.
12:19:43
